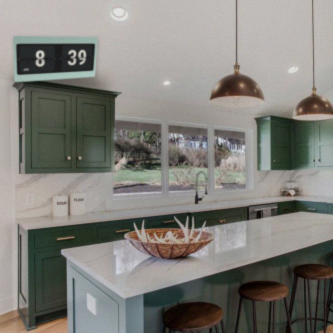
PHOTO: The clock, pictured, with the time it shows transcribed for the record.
8:39
